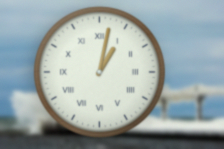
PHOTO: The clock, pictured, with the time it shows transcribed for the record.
1:02
